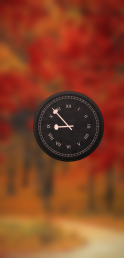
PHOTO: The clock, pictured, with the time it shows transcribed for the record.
8:53
